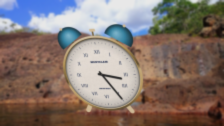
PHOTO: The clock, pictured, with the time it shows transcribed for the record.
3:25
